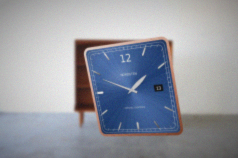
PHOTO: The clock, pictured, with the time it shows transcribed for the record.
1:49
